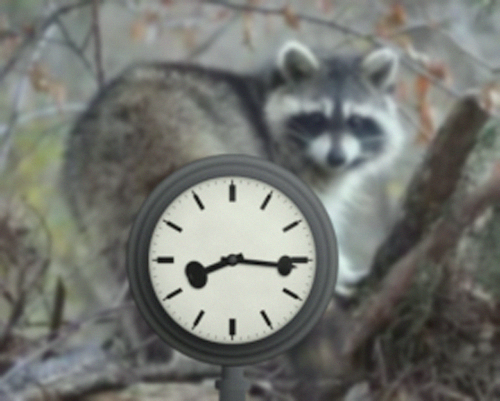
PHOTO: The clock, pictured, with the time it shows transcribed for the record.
8:16
